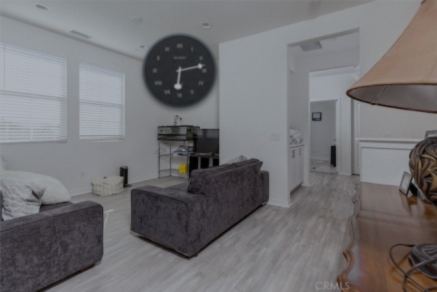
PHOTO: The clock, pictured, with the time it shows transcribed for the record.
6:13
